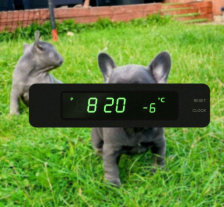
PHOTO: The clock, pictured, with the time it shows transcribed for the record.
8:20
